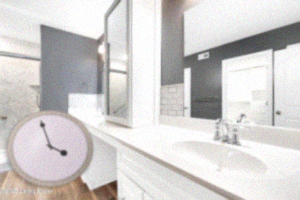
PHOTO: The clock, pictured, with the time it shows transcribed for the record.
3:57
